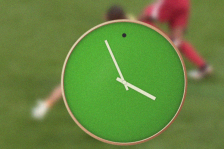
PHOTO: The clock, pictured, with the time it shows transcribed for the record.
3:56
